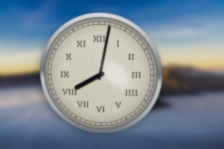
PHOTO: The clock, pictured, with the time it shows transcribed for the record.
8:02
